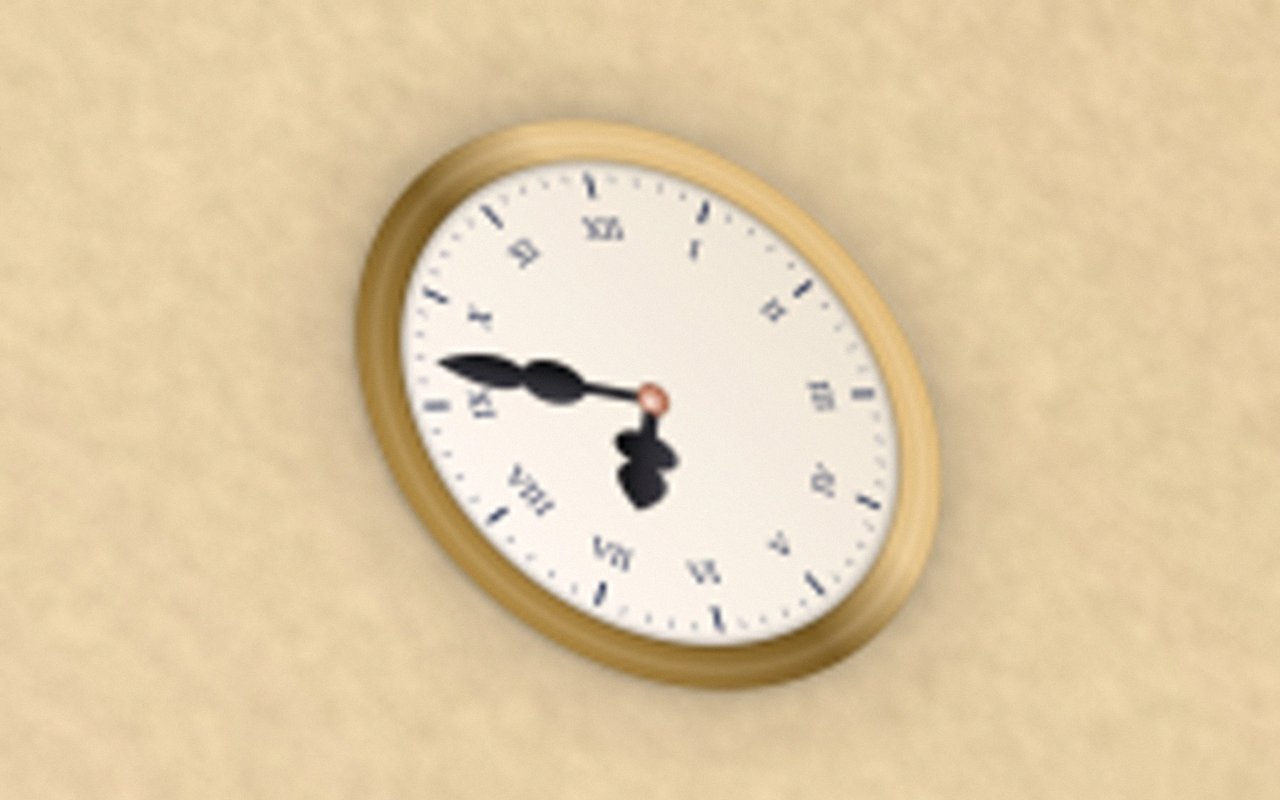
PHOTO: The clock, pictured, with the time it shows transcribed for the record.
6:47
